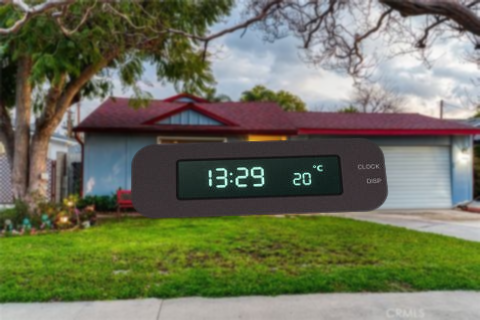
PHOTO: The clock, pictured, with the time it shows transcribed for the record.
13:29
